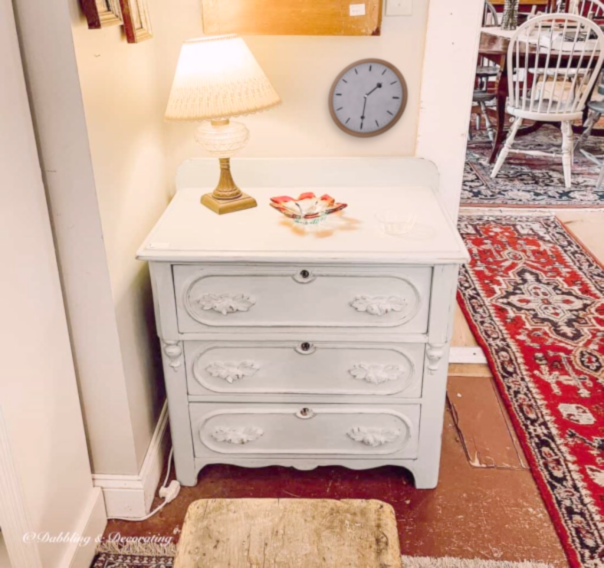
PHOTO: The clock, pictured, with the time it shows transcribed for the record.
1:30
